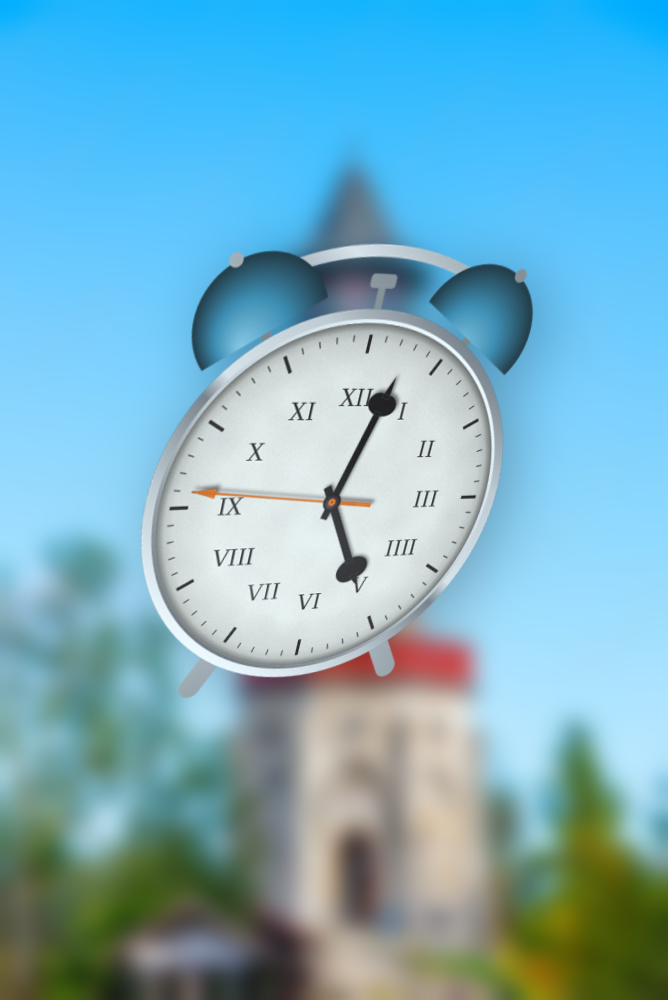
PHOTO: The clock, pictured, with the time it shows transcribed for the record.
5:02:46
